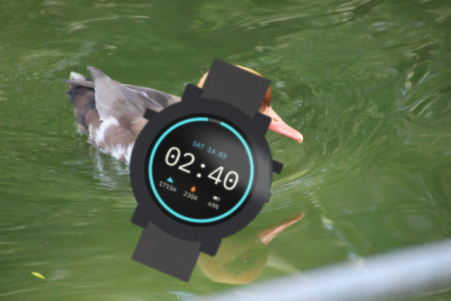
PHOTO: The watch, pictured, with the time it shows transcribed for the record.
2:40
